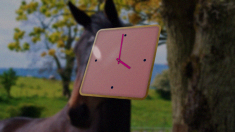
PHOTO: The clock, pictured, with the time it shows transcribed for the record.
3:59
